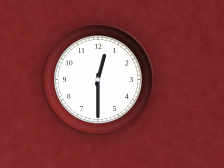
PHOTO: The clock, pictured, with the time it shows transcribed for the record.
12:30
